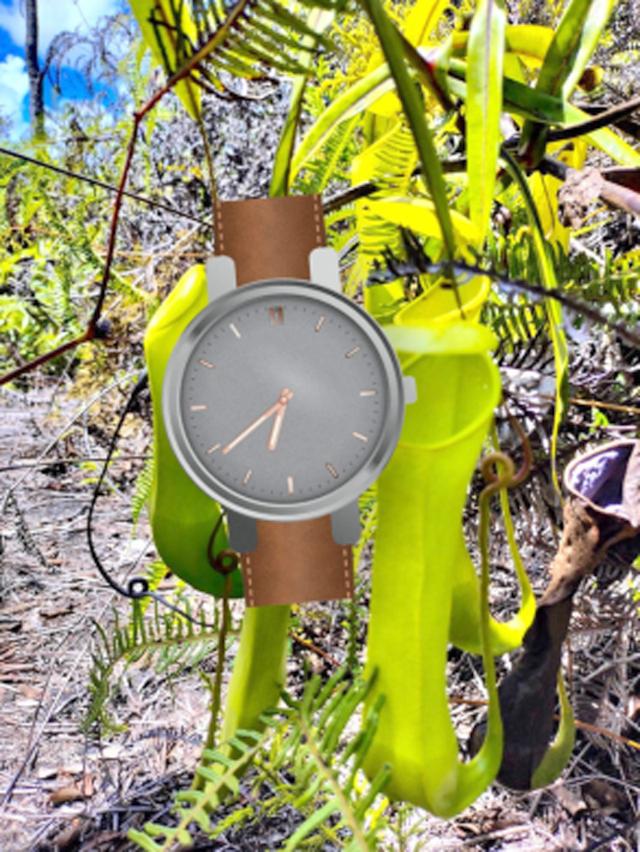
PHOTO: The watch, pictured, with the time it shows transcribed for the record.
6:39
